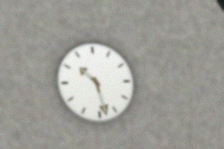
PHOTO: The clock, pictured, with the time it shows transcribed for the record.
10:28
